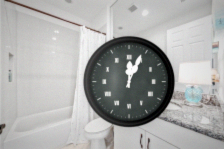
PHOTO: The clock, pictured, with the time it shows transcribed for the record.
12:04
